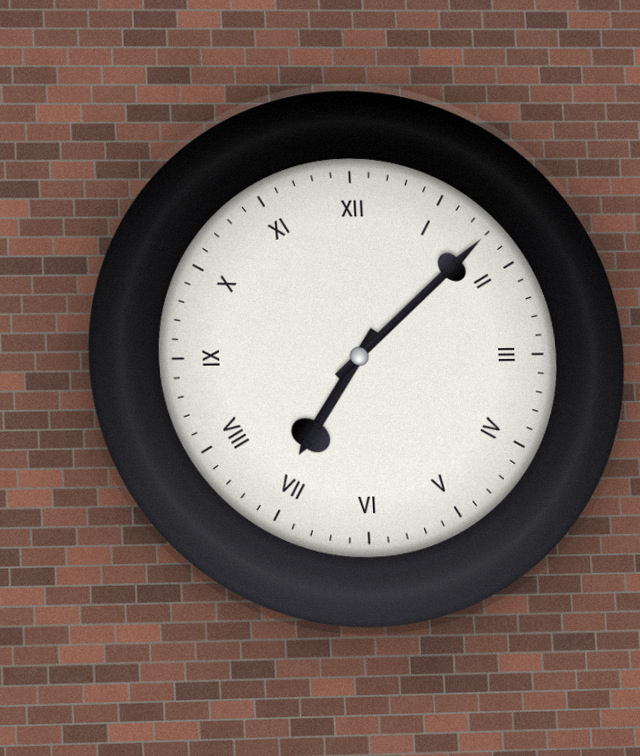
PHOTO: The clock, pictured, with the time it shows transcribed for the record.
7:08
